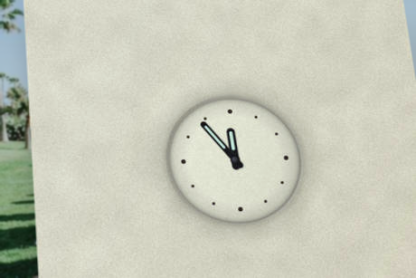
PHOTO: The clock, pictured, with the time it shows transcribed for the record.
11:54
